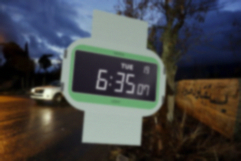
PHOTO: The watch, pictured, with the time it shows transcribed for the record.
6:35
